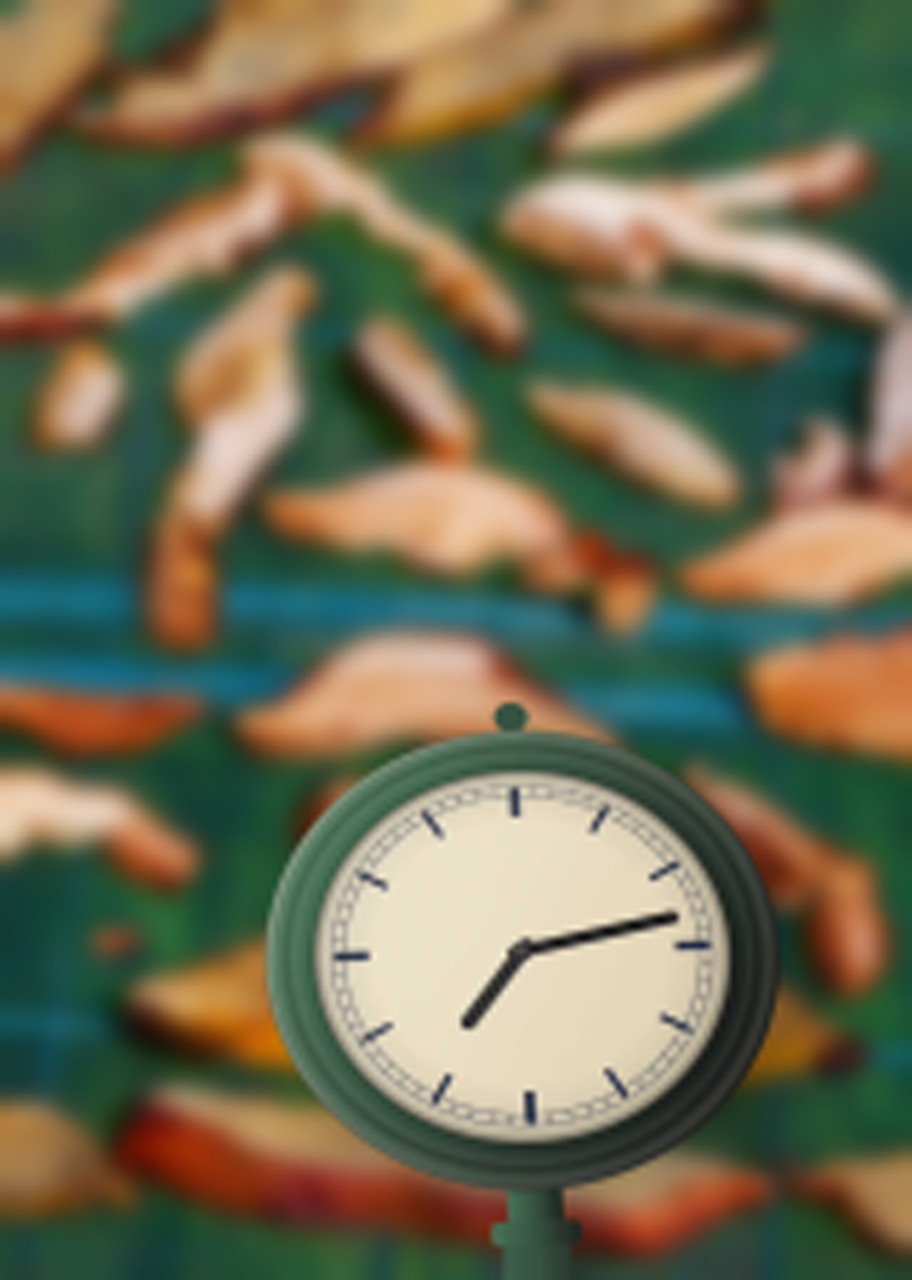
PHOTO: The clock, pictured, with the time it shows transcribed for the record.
7:13
